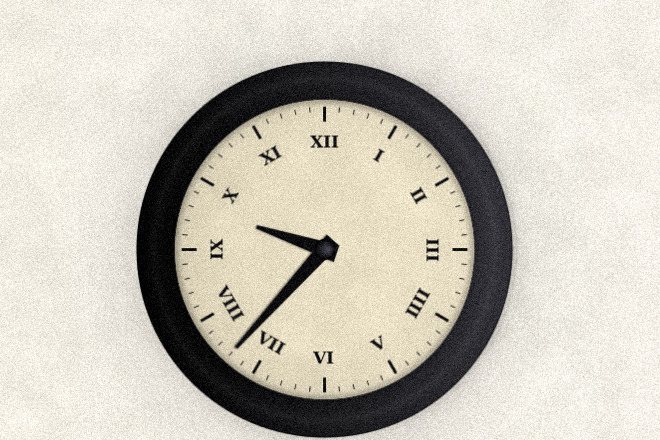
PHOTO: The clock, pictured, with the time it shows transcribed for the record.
9:37
